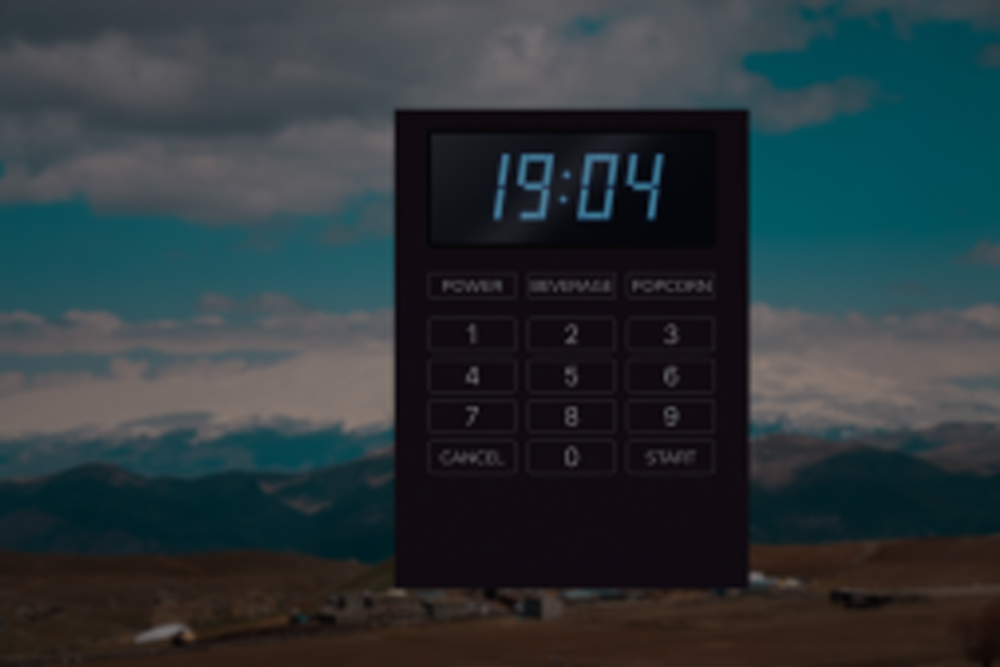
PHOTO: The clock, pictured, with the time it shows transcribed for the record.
19:04
